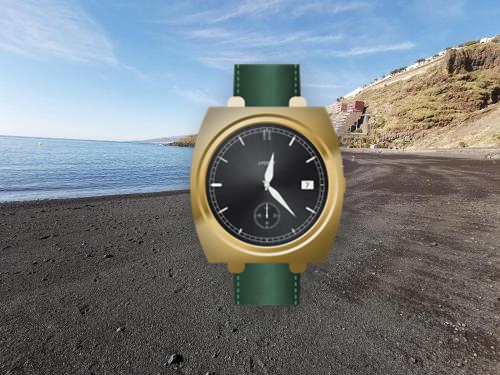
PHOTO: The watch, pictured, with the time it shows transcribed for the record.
12:23
